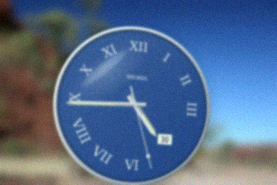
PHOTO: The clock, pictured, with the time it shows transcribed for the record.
4:44:27
